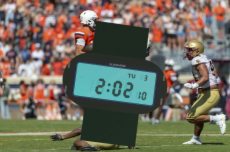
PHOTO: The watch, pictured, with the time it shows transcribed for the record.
2:02:10
